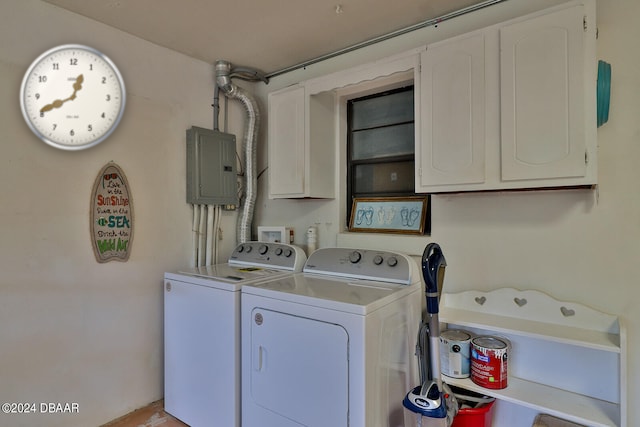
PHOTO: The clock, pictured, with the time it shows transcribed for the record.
12:41
